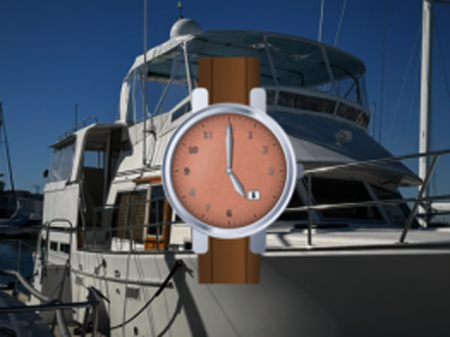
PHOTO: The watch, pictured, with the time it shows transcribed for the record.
5:00
